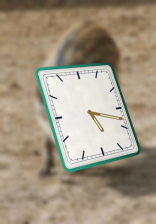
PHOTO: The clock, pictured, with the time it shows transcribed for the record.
5:18
